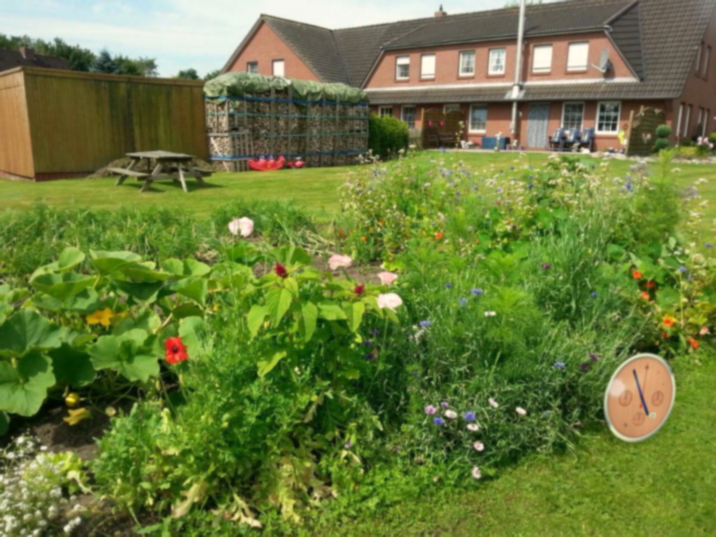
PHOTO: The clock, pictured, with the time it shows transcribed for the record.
4:55
